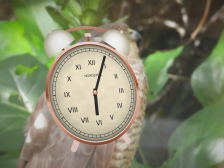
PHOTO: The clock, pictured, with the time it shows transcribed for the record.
6:04
